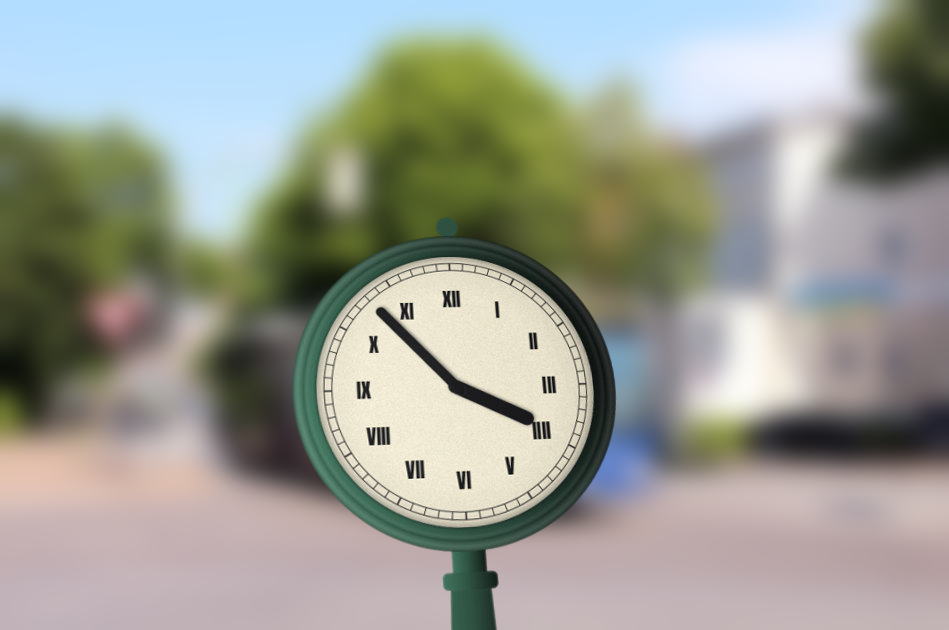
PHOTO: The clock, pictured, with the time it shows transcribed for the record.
3:53
